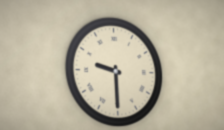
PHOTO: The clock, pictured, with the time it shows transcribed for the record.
9:30
